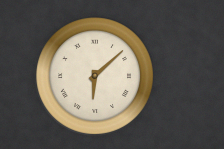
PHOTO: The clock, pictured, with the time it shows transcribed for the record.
6:08
